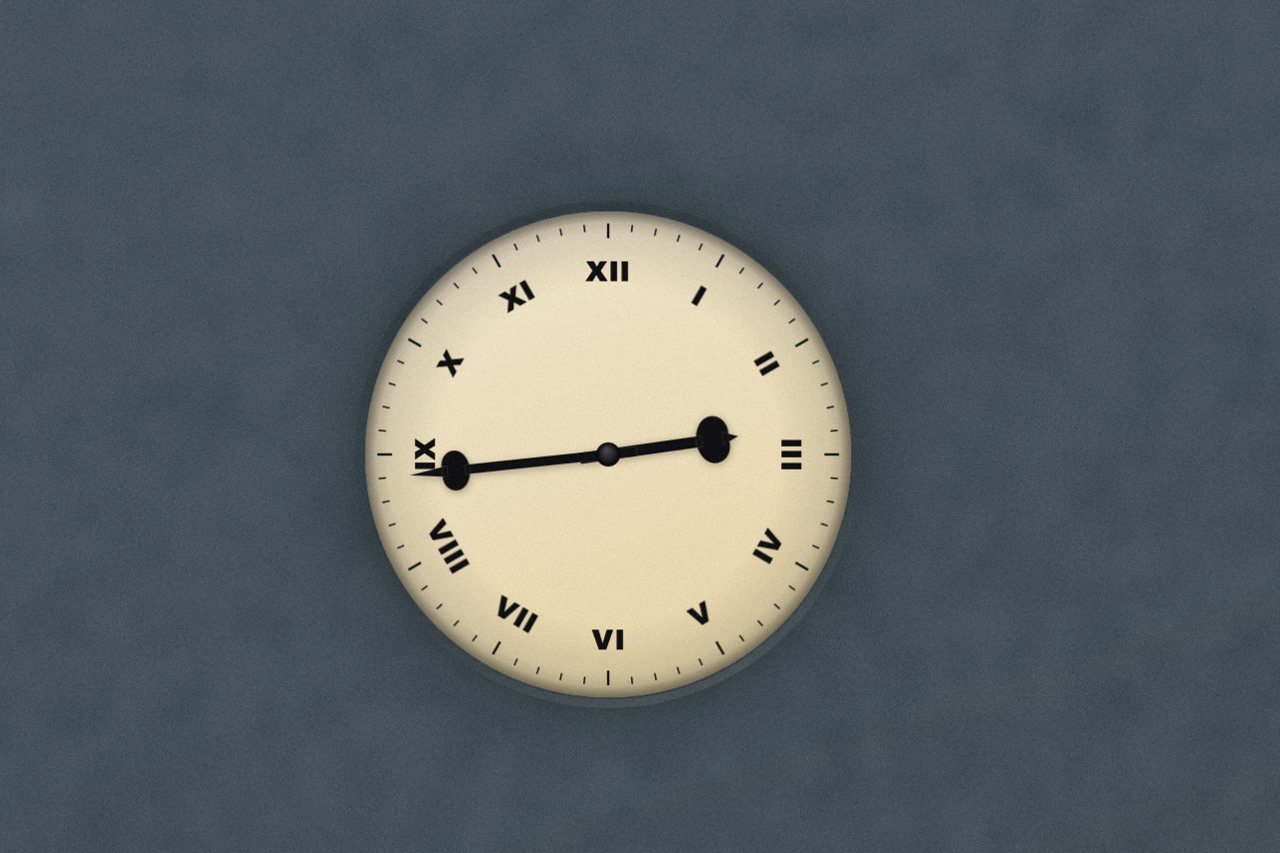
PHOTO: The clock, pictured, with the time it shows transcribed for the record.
2:44
